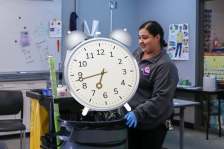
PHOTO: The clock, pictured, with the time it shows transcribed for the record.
6:43
